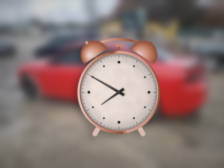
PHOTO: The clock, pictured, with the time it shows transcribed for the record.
7:50
